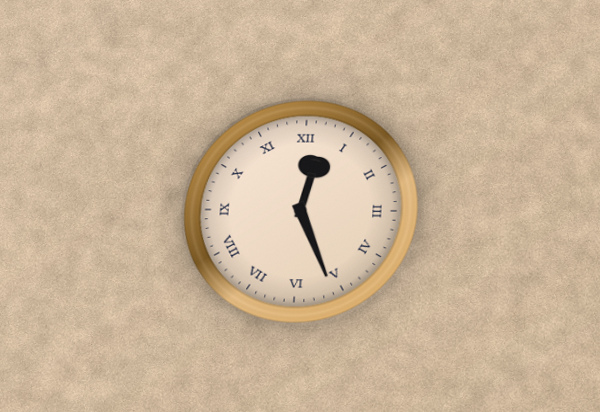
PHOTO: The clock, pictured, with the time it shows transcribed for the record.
12:26
